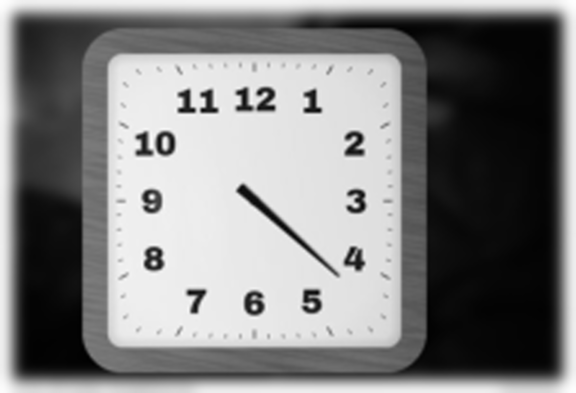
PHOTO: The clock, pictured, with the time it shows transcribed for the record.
4:22
